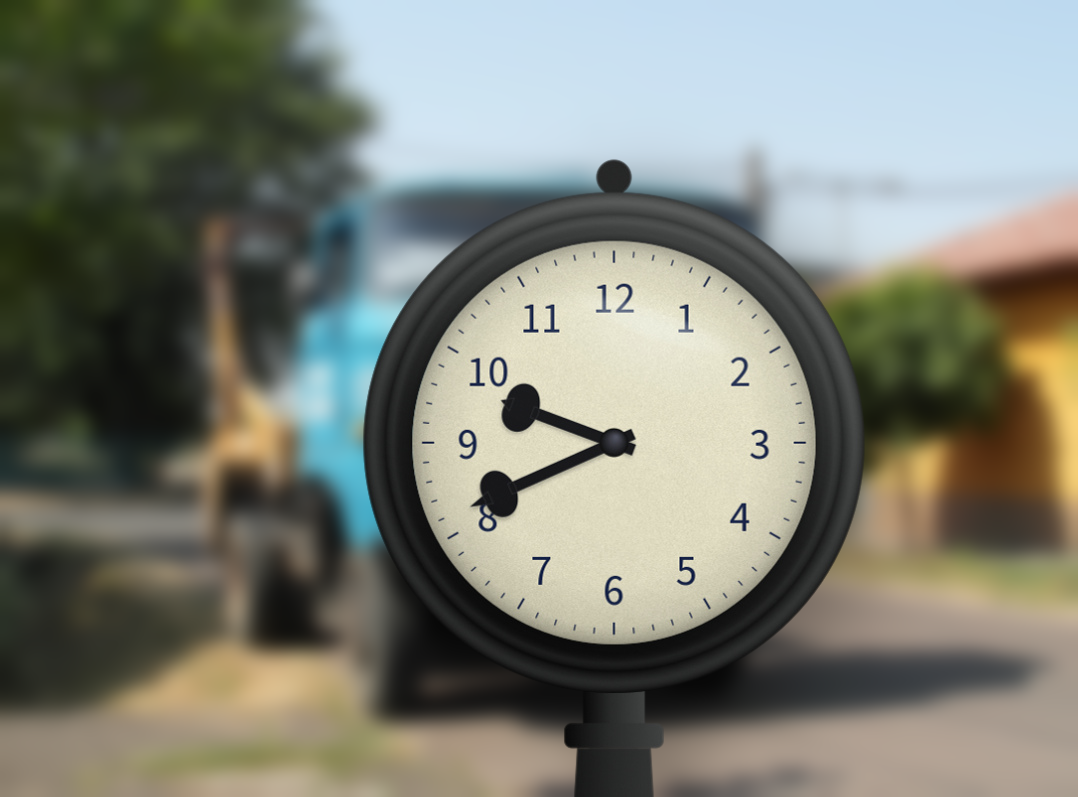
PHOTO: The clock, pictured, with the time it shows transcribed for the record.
9:41
